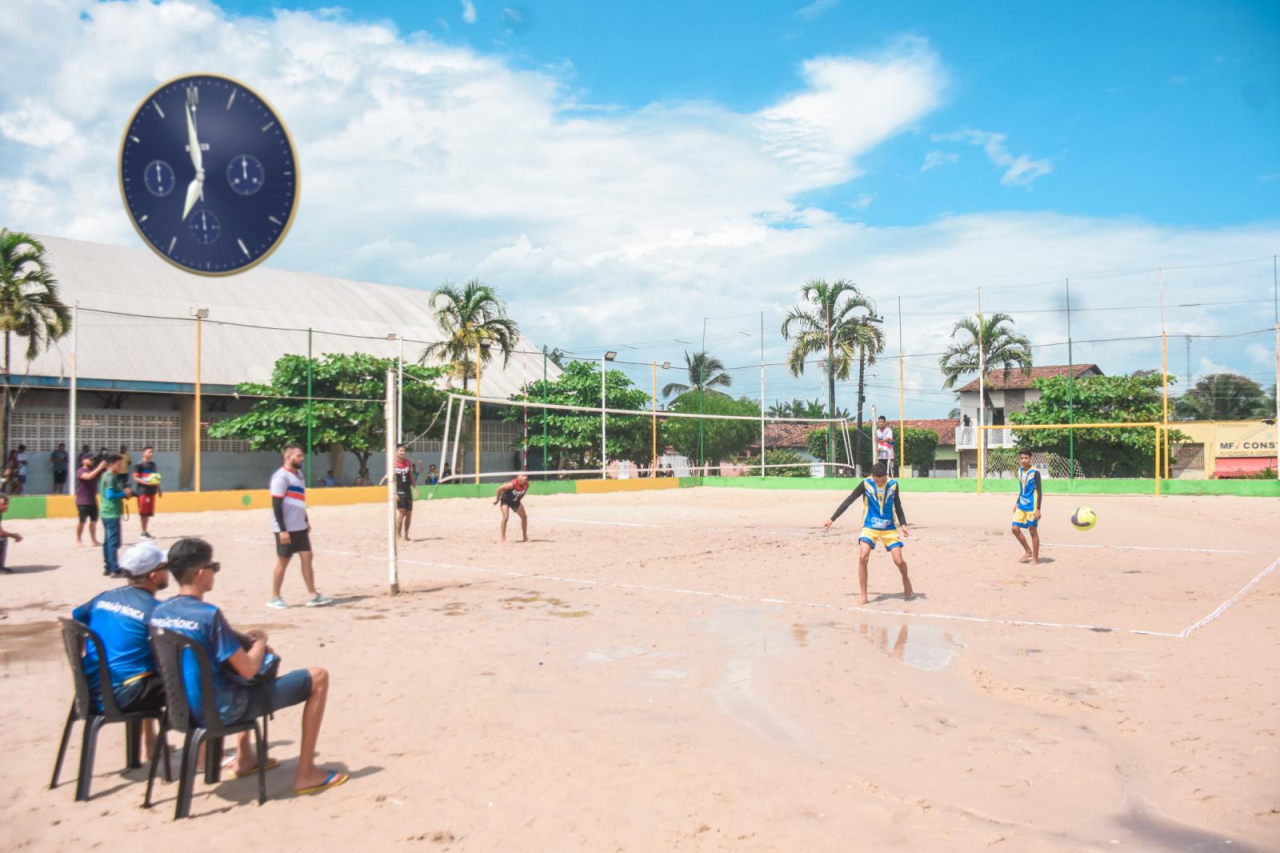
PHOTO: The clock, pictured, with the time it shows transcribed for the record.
6:59
